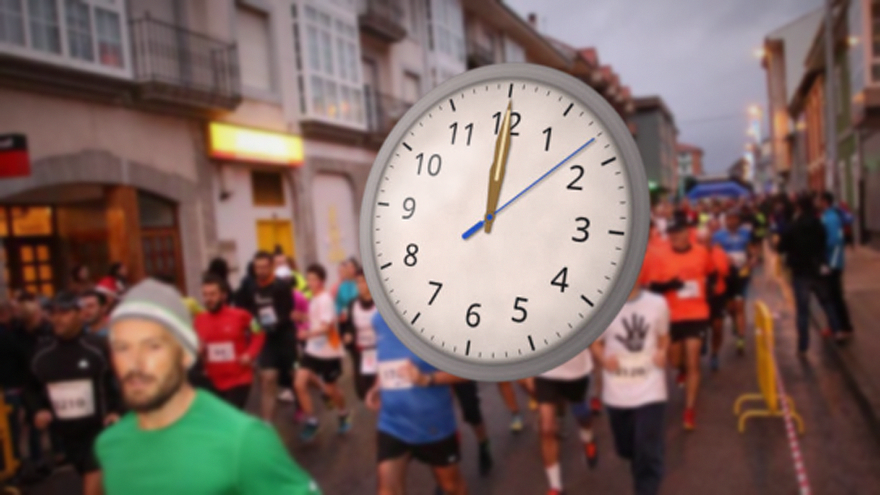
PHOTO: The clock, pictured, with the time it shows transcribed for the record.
12:00:08
